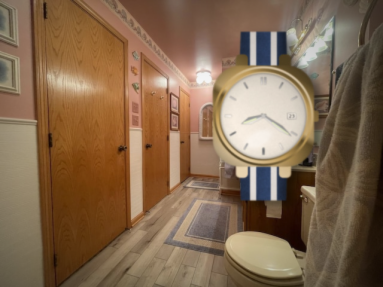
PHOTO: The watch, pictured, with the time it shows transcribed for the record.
8:21
